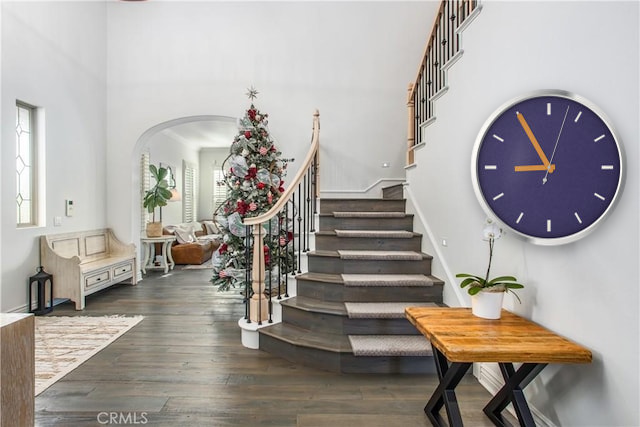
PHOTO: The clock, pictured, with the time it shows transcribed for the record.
8:55:03
